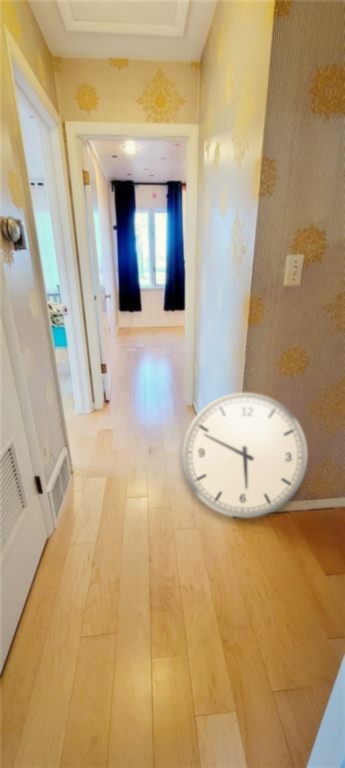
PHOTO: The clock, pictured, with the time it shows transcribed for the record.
5:49
